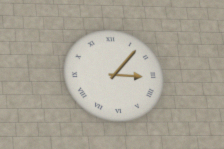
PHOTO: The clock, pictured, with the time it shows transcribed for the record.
3:07
